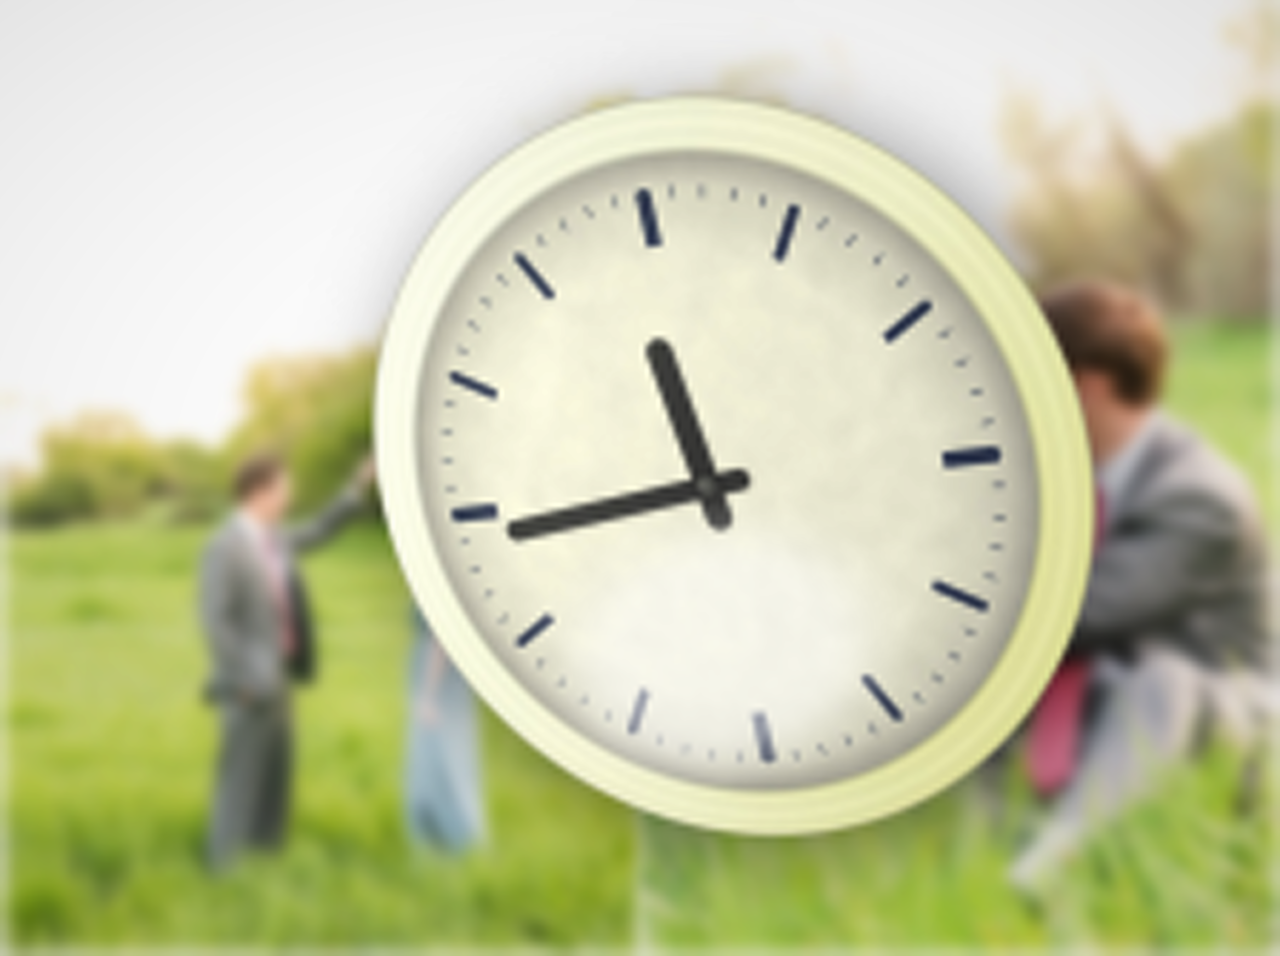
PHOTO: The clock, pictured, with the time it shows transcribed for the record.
11:44
